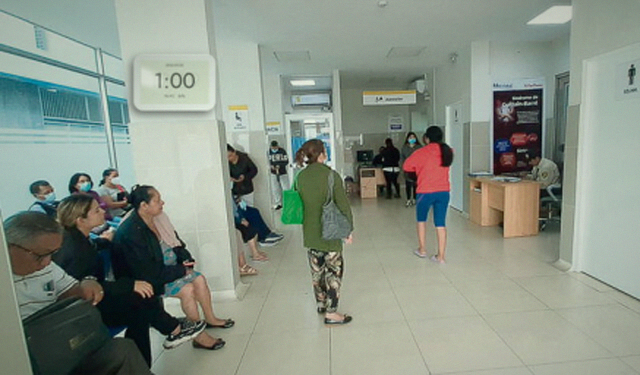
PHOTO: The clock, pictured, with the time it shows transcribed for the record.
1:00
